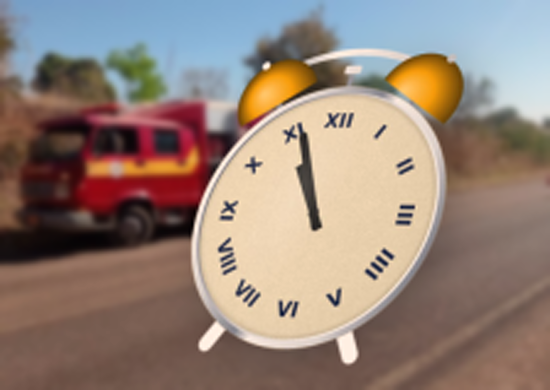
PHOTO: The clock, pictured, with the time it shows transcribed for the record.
10:56
